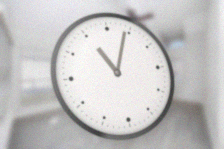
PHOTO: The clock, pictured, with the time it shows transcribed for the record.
11:04
